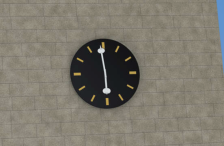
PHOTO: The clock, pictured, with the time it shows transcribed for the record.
5:59
